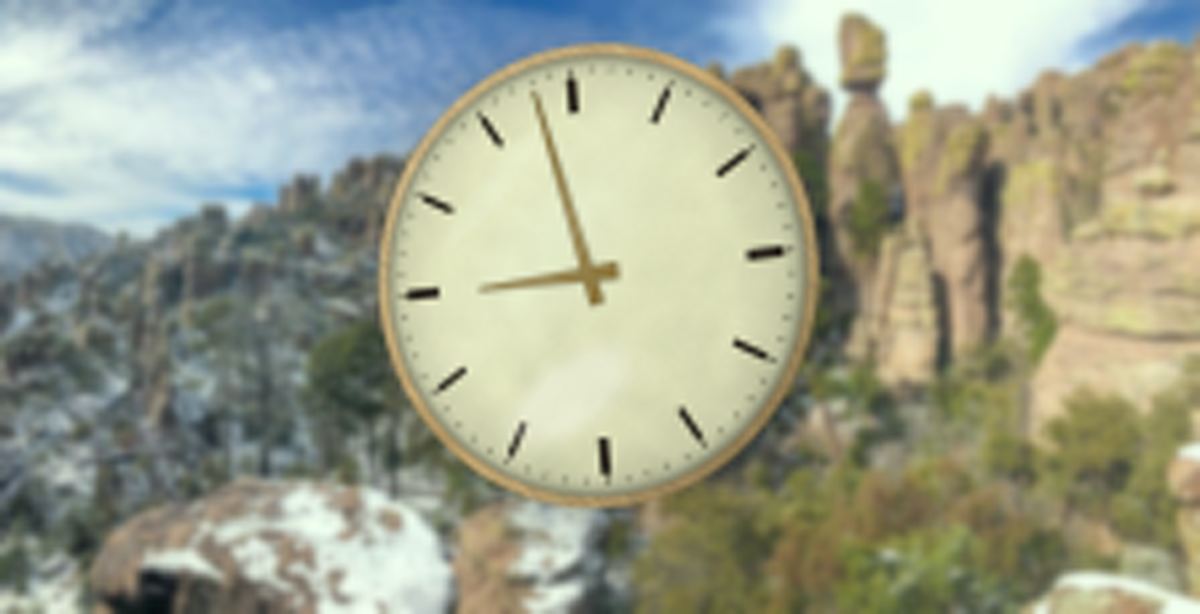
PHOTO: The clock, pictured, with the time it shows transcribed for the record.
8:58
